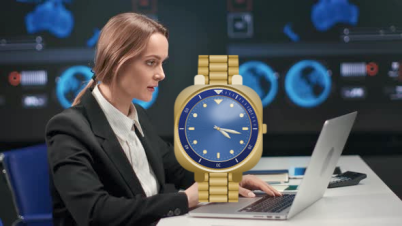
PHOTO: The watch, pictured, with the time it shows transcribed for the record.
4:17
